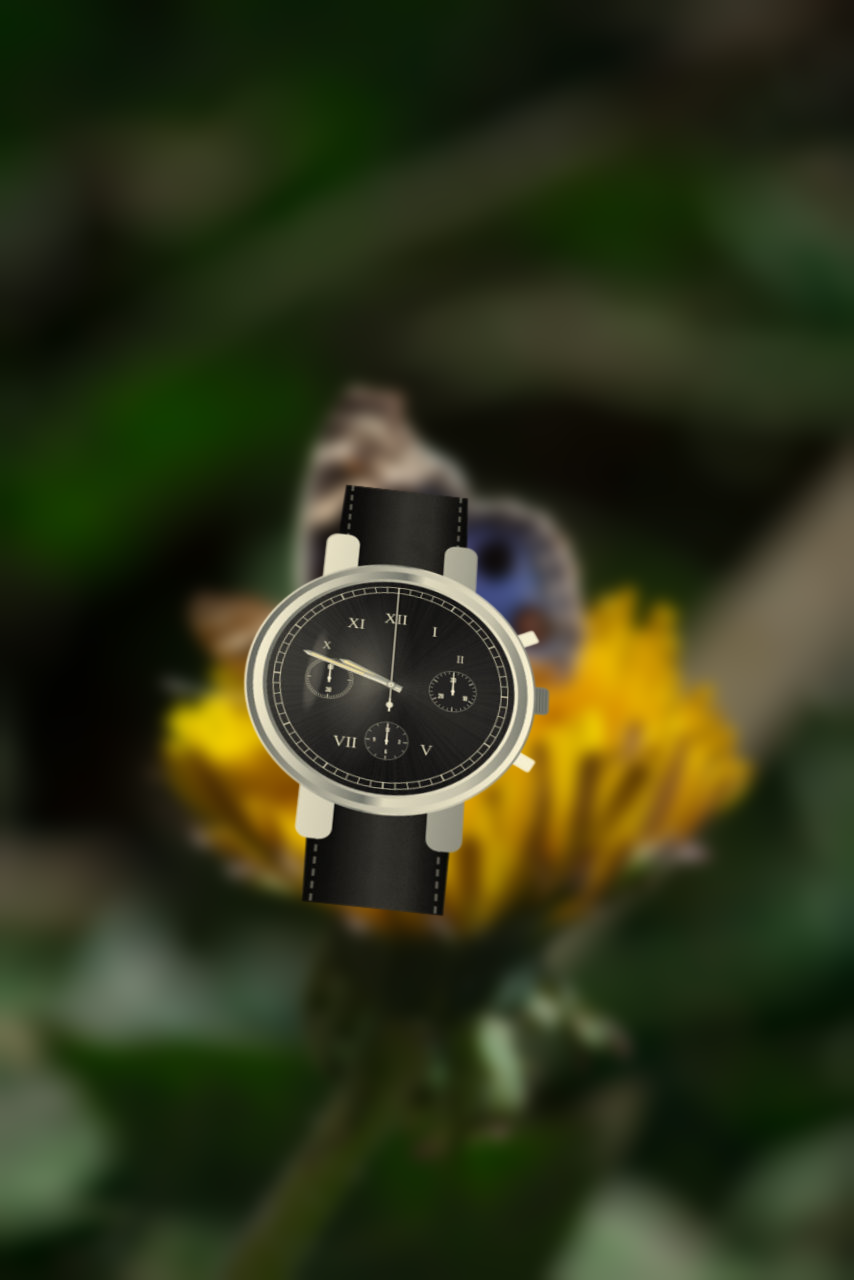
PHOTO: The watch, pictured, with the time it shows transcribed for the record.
9:48
